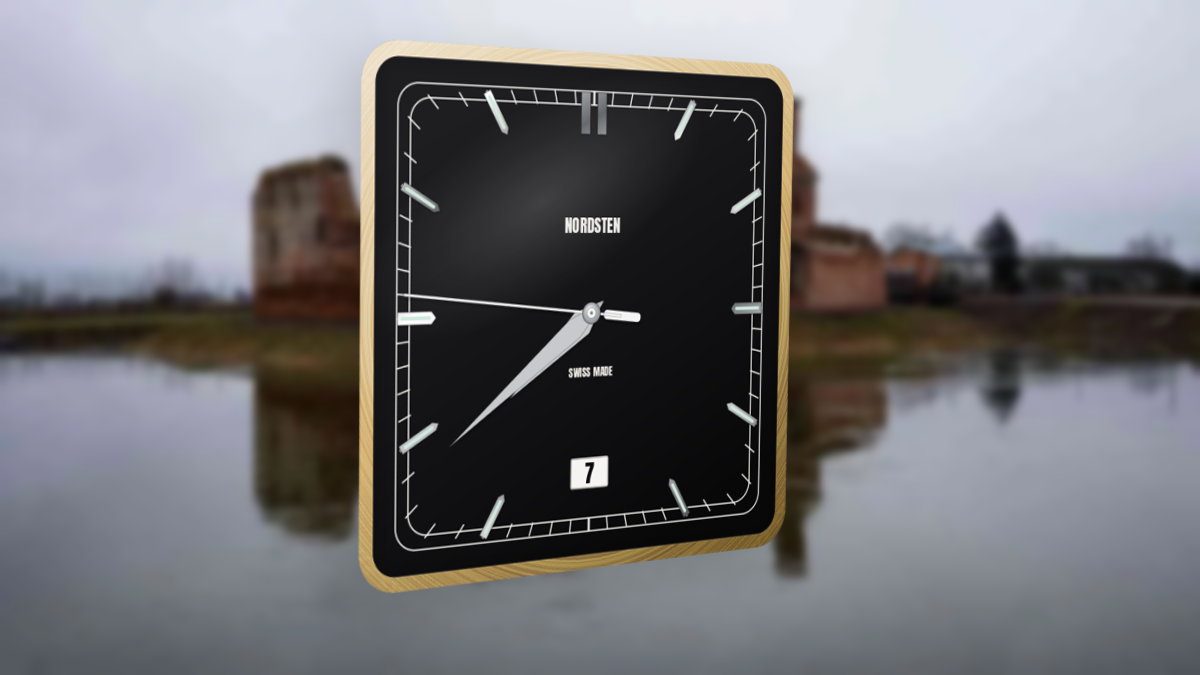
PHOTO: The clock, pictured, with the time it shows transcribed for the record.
7:38:46
